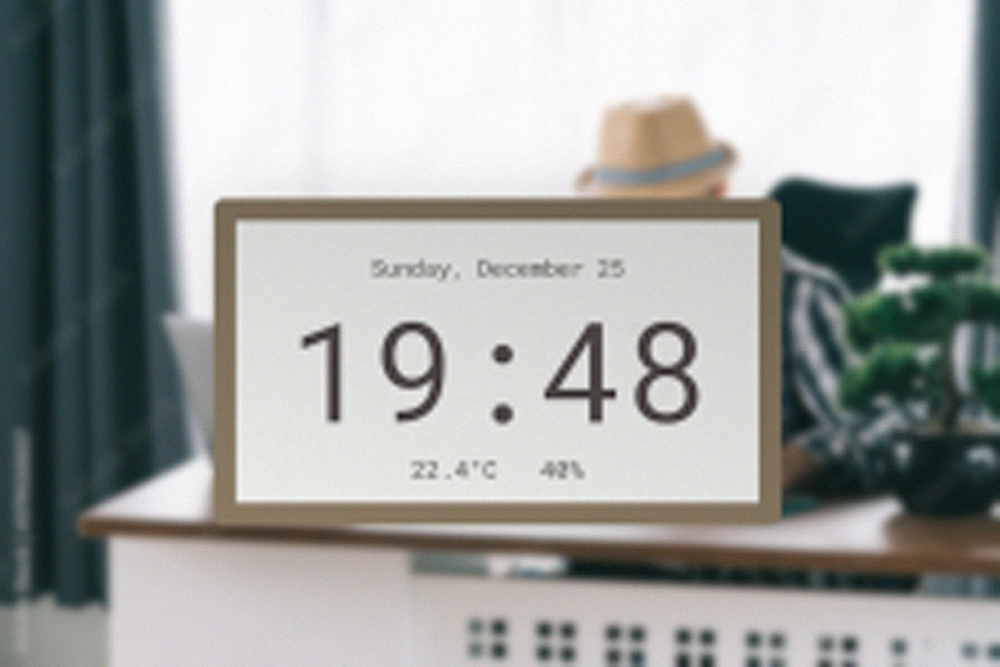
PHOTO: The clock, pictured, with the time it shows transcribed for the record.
19:48
